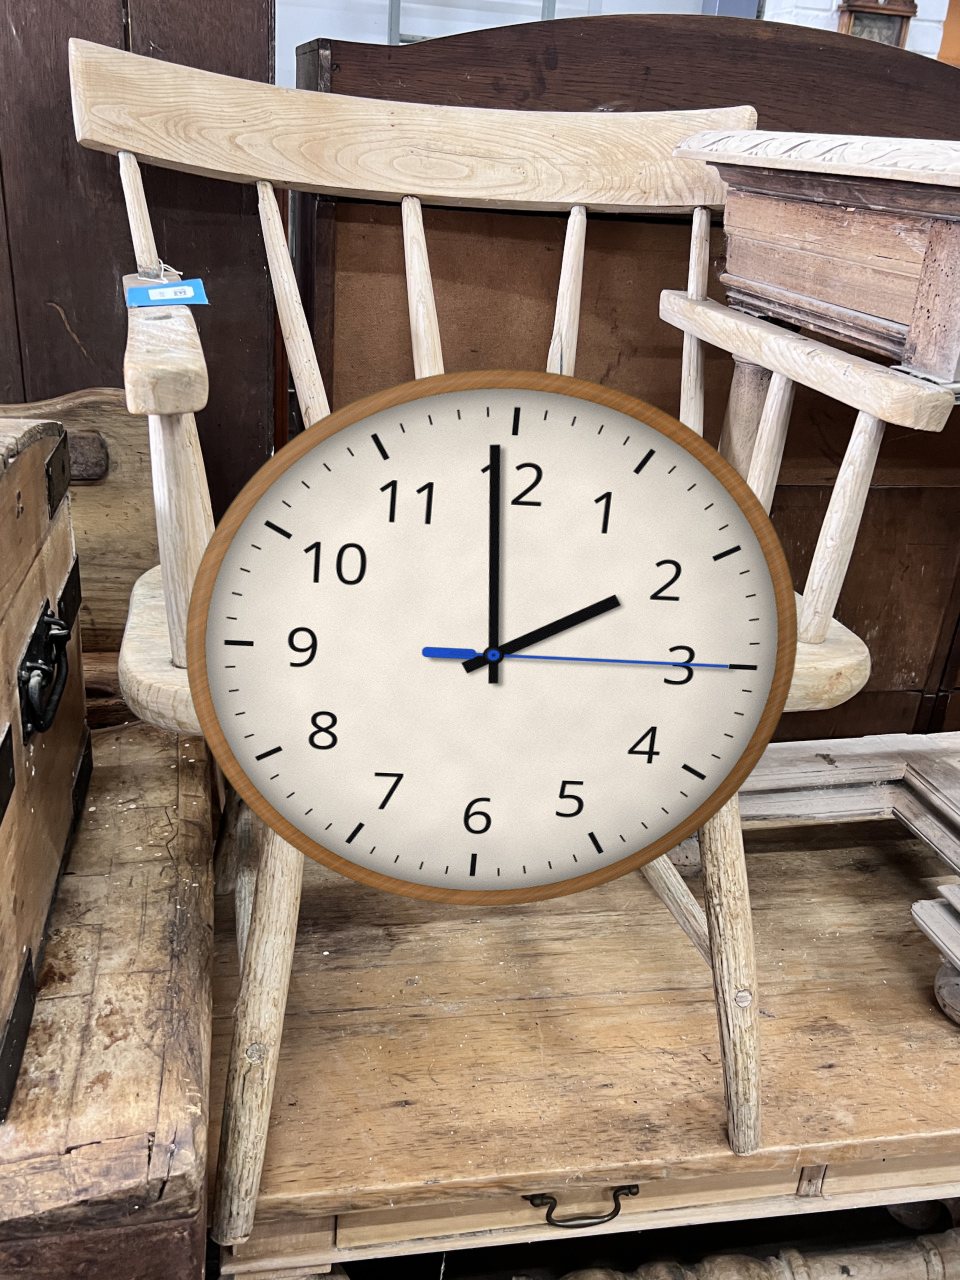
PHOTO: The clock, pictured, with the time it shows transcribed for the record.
1:59:15
